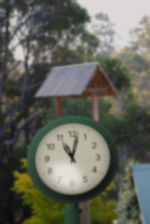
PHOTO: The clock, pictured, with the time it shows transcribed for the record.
11:02
